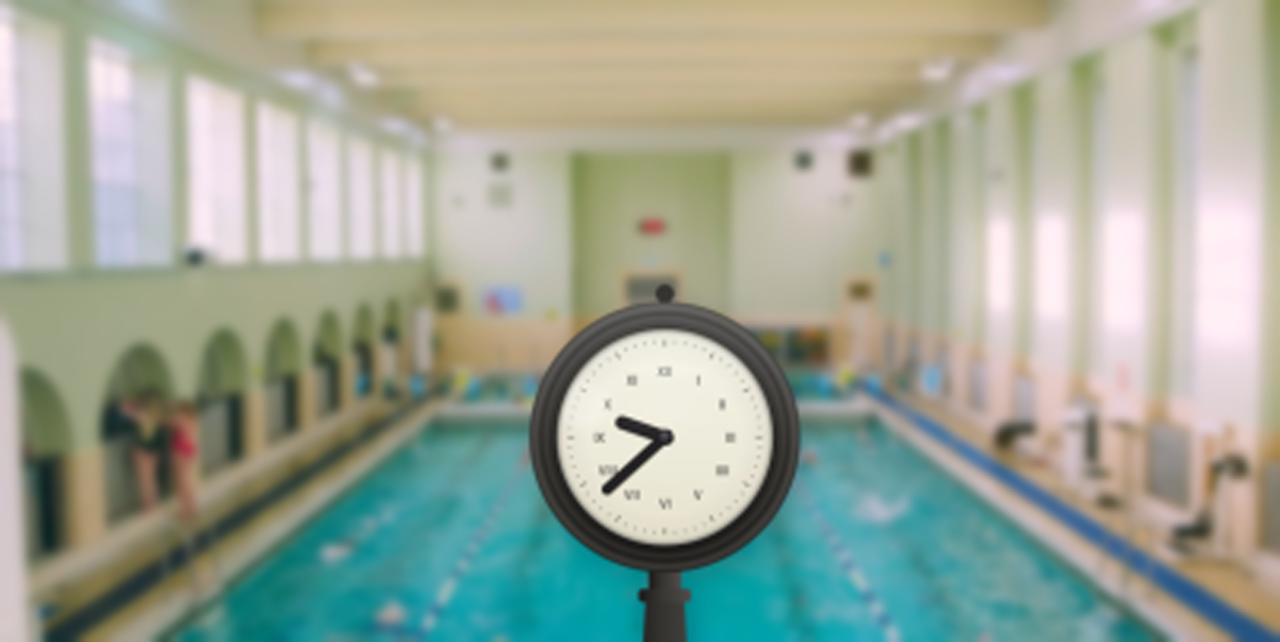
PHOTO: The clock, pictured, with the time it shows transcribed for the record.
9:38
